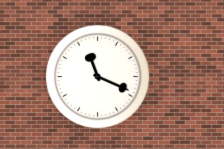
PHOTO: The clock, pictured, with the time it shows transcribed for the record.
11:19
